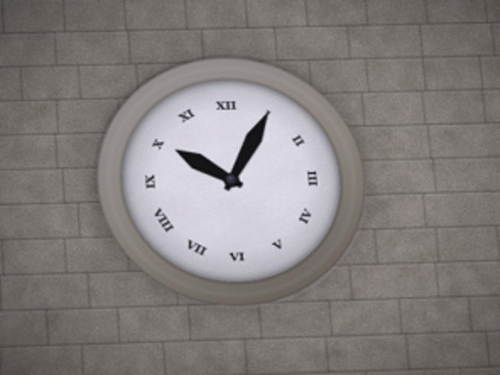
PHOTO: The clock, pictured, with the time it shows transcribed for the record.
10:05
